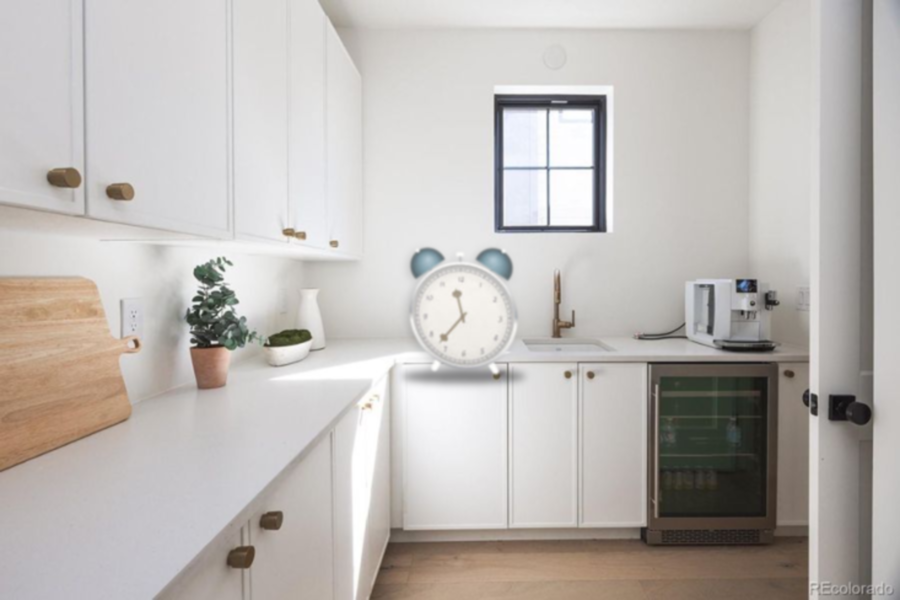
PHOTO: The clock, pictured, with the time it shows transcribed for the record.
11:37
